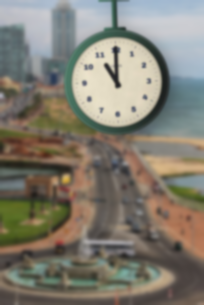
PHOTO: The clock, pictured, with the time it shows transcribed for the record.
11:00
